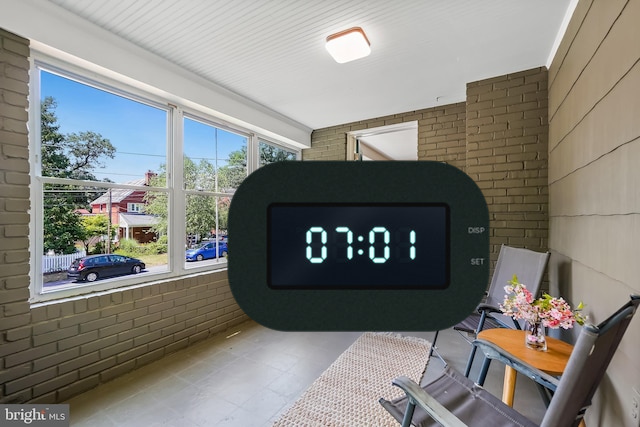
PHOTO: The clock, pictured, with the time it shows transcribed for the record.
7:01
